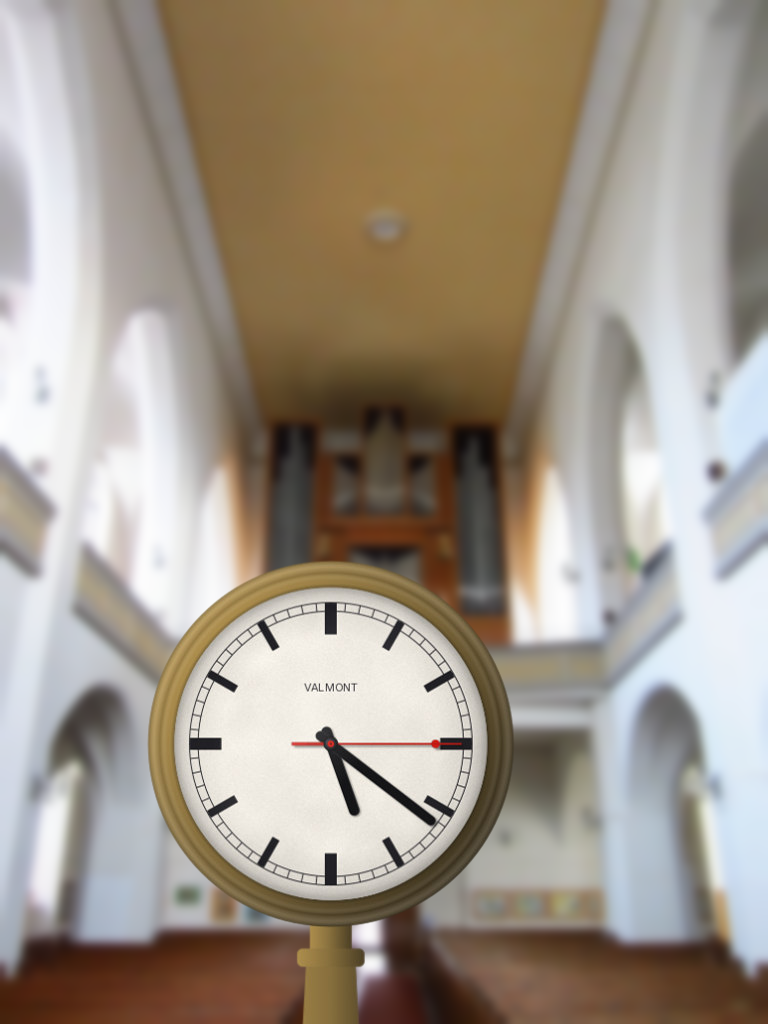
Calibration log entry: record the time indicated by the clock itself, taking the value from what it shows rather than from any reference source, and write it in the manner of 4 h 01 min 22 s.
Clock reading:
5 h 21 min 15 s
